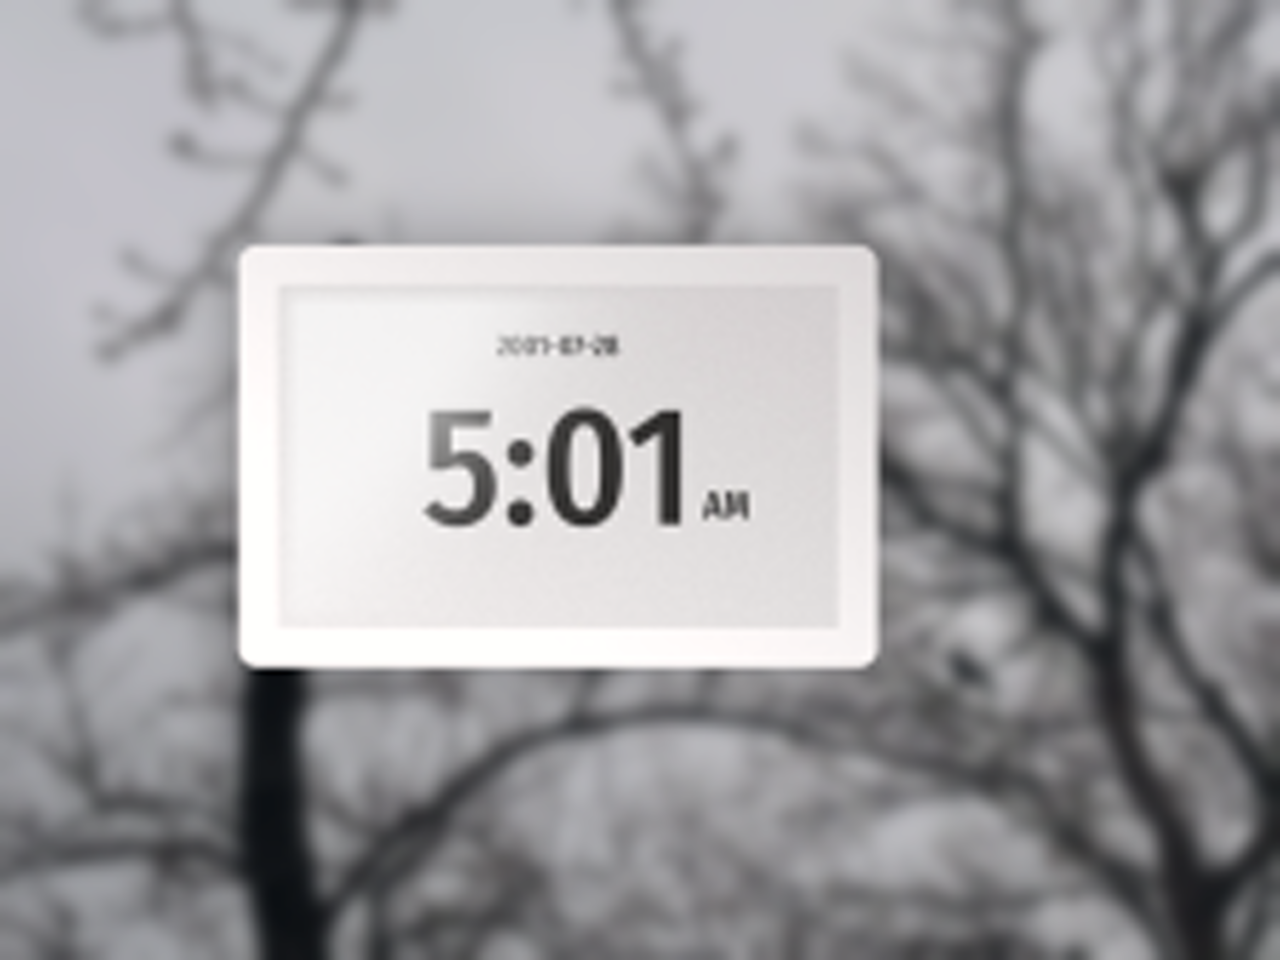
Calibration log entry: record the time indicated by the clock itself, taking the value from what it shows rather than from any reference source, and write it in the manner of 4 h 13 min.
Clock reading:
5 h 01 min
